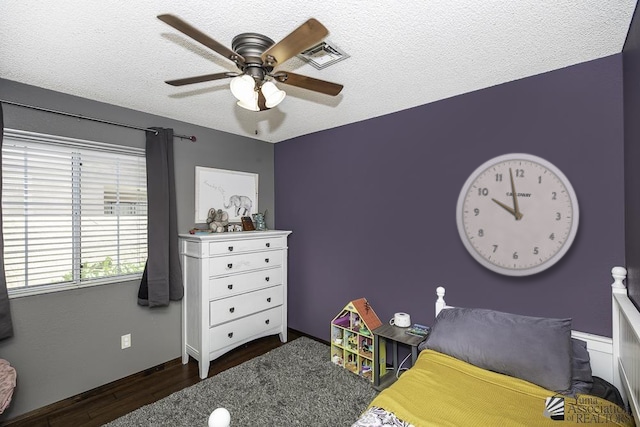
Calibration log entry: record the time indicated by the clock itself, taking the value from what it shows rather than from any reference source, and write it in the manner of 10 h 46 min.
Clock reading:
9 h 58 min
